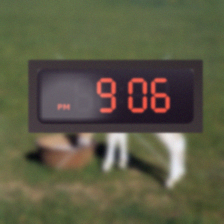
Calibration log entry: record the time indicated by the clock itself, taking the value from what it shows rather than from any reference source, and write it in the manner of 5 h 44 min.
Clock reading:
9 h 06 min
